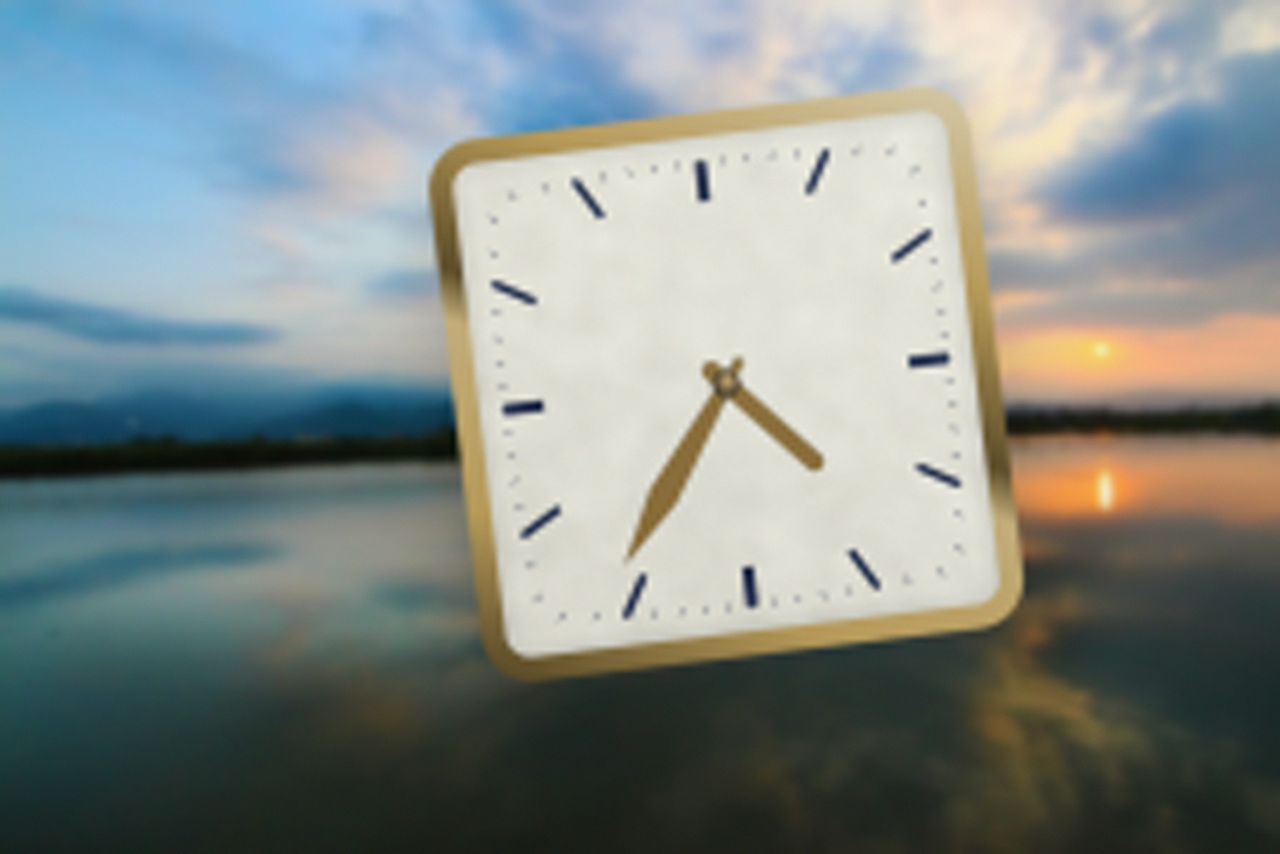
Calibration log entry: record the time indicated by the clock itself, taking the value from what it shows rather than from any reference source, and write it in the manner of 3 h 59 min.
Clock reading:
4 h 36 min
